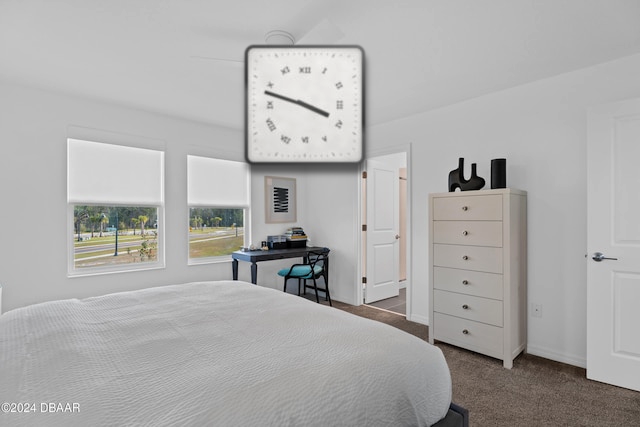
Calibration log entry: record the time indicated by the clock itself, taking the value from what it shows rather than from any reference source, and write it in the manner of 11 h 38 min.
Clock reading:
3 h 48 min
